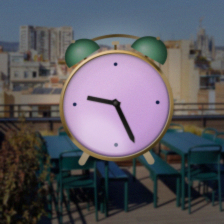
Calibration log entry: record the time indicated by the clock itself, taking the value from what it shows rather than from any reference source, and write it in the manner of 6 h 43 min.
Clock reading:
9 h 26 min
